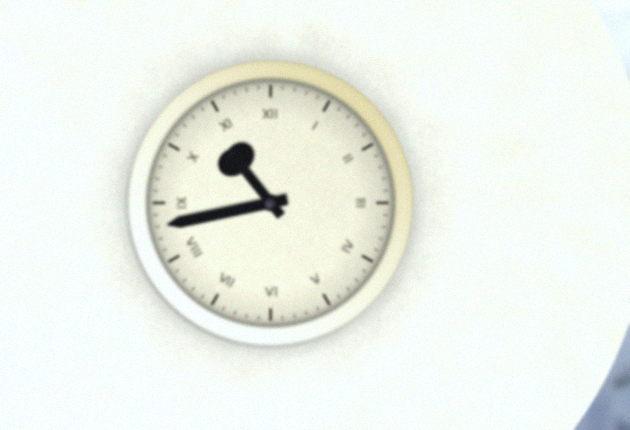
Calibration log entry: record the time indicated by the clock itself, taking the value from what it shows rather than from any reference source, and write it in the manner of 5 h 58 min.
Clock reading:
10 h 43 min
